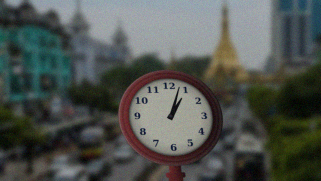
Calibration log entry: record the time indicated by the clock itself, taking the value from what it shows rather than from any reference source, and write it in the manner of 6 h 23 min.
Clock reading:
1 h 03 min
